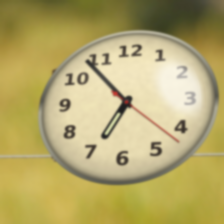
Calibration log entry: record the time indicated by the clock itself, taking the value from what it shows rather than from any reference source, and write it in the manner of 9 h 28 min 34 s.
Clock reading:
6 h 53 min 22 s
